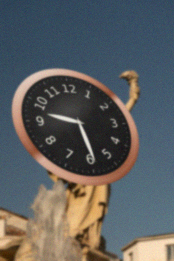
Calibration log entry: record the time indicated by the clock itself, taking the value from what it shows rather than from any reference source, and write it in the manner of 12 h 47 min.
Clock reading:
9 h 29 min
